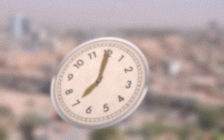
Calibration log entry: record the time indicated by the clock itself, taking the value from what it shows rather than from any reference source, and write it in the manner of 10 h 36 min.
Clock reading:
7 h 00 min
